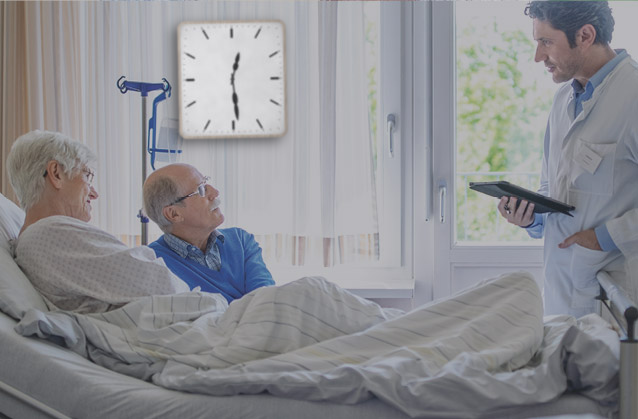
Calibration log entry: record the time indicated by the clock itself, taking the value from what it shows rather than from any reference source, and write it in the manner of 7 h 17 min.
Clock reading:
12 h 29 min
